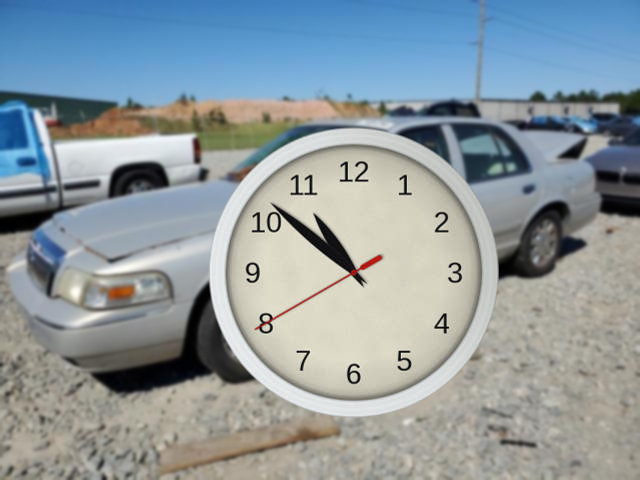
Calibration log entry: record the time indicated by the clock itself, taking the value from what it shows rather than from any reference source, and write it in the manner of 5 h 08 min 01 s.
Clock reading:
10 h 51 min 40 s
